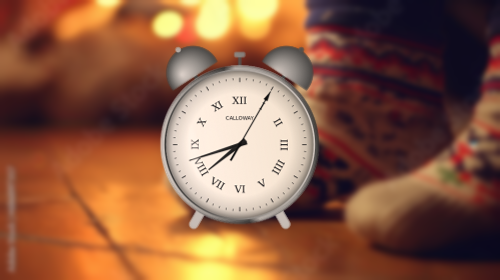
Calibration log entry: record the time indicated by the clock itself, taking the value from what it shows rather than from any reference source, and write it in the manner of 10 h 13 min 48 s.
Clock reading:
7 h 42 min 05 s
